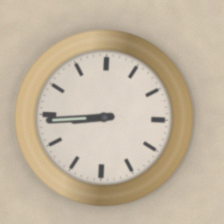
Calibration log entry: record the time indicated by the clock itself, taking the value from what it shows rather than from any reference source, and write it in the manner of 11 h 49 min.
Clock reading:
8 h 44 min
